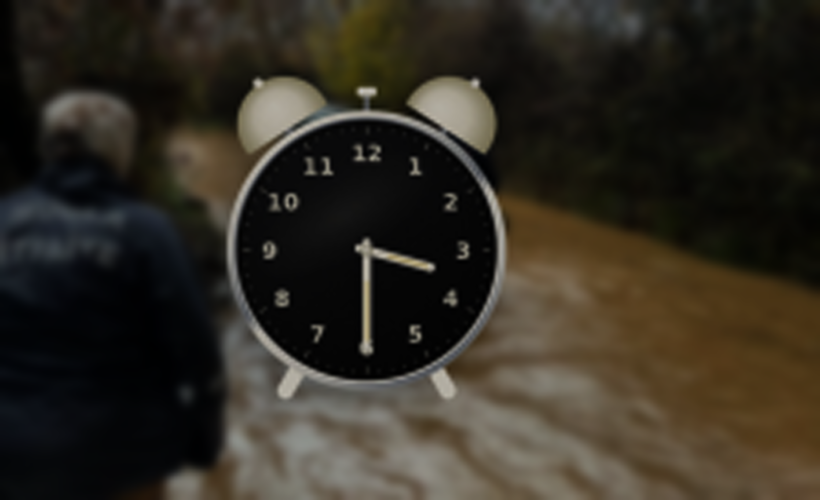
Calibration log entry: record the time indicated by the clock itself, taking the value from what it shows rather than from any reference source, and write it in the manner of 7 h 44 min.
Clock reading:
3 h 30 min
